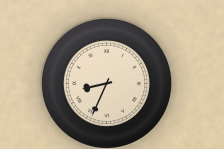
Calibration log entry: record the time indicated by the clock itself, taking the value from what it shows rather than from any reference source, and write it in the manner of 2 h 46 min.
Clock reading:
8 h 34 min
